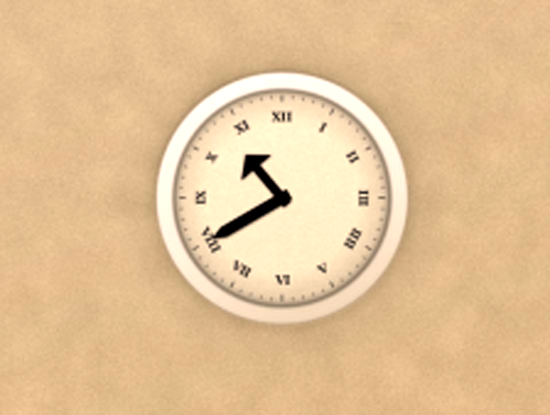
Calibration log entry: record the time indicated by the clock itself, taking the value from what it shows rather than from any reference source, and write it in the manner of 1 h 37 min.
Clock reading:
10 h 40 min
